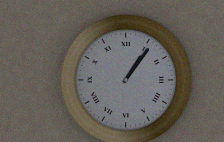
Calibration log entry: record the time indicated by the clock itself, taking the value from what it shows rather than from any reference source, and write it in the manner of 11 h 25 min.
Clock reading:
1 h 06 min
